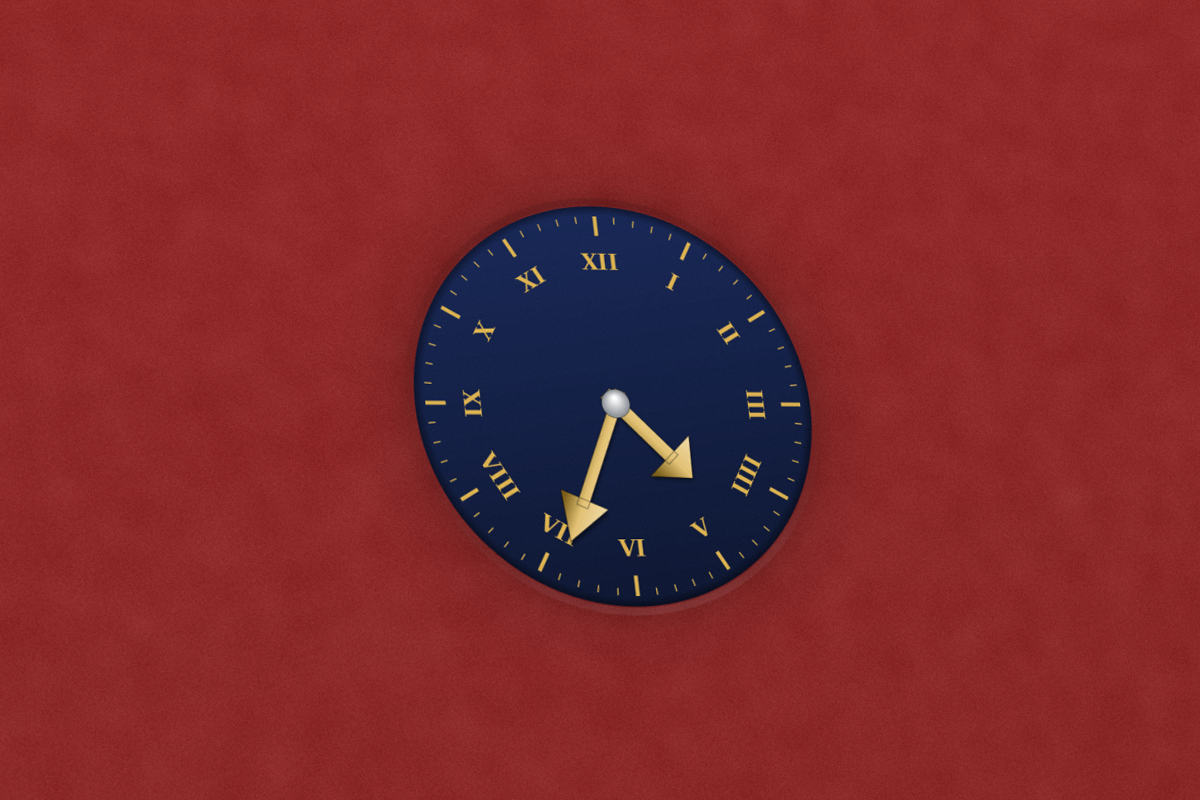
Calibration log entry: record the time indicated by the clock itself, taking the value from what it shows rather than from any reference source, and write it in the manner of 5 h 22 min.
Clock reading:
4 h 34 min
